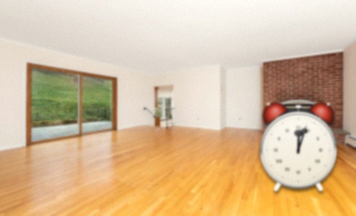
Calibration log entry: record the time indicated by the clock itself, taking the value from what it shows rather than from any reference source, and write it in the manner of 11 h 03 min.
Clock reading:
12 h 03 min
